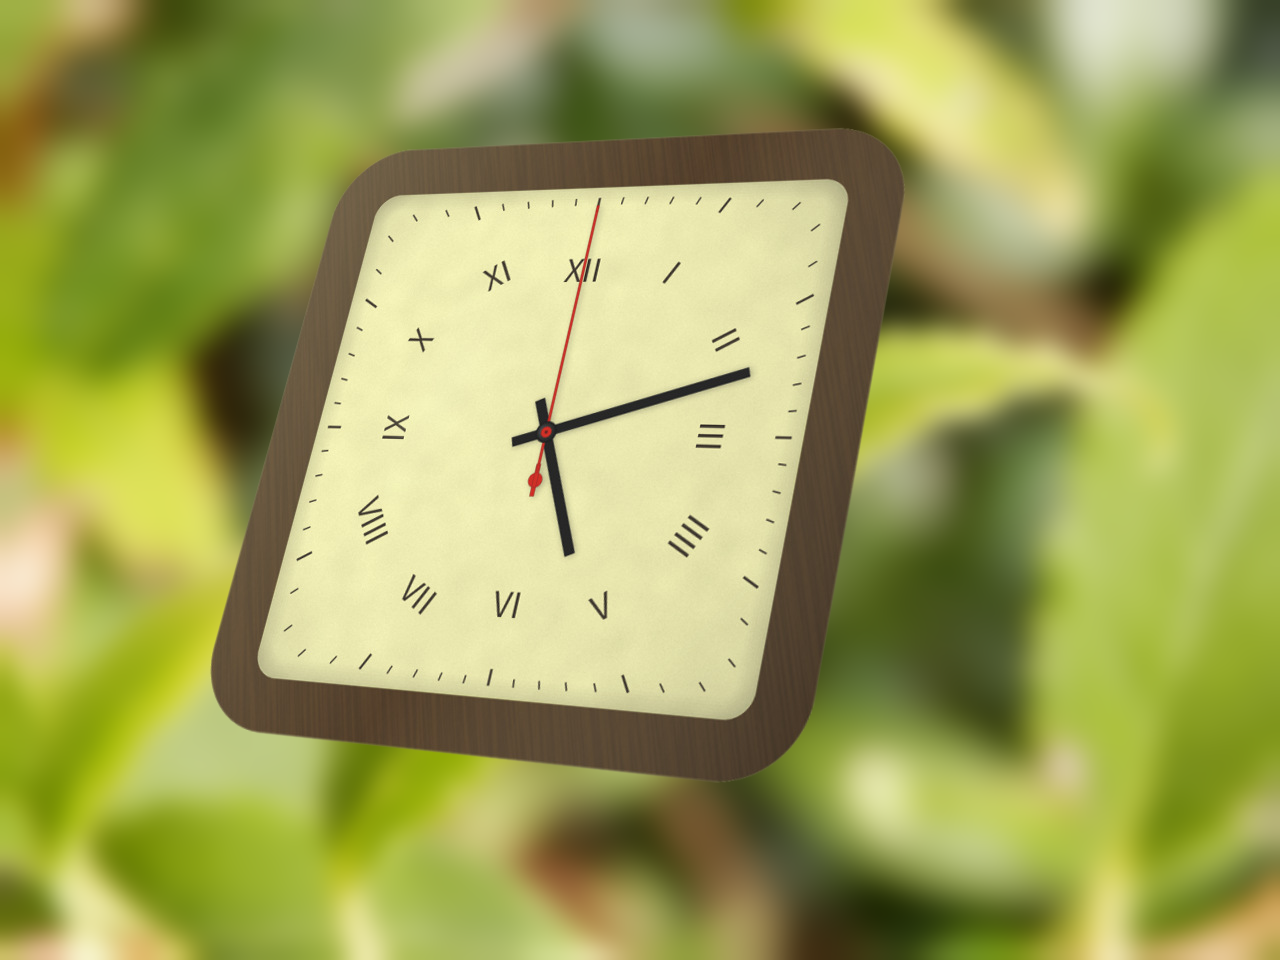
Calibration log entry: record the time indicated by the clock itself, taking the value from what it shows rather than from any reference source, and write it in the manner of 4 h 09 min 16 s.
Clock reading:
5 h 12 min 00 s
